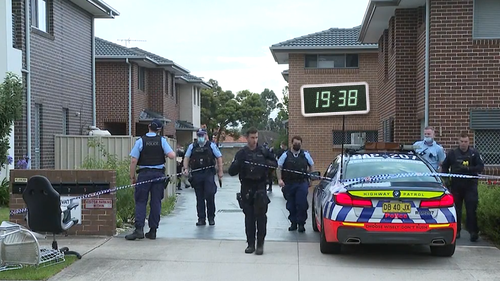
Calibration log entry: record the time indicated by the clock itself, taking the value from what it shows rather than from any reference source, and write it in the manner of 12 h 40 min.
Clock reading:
19 h 38 min
